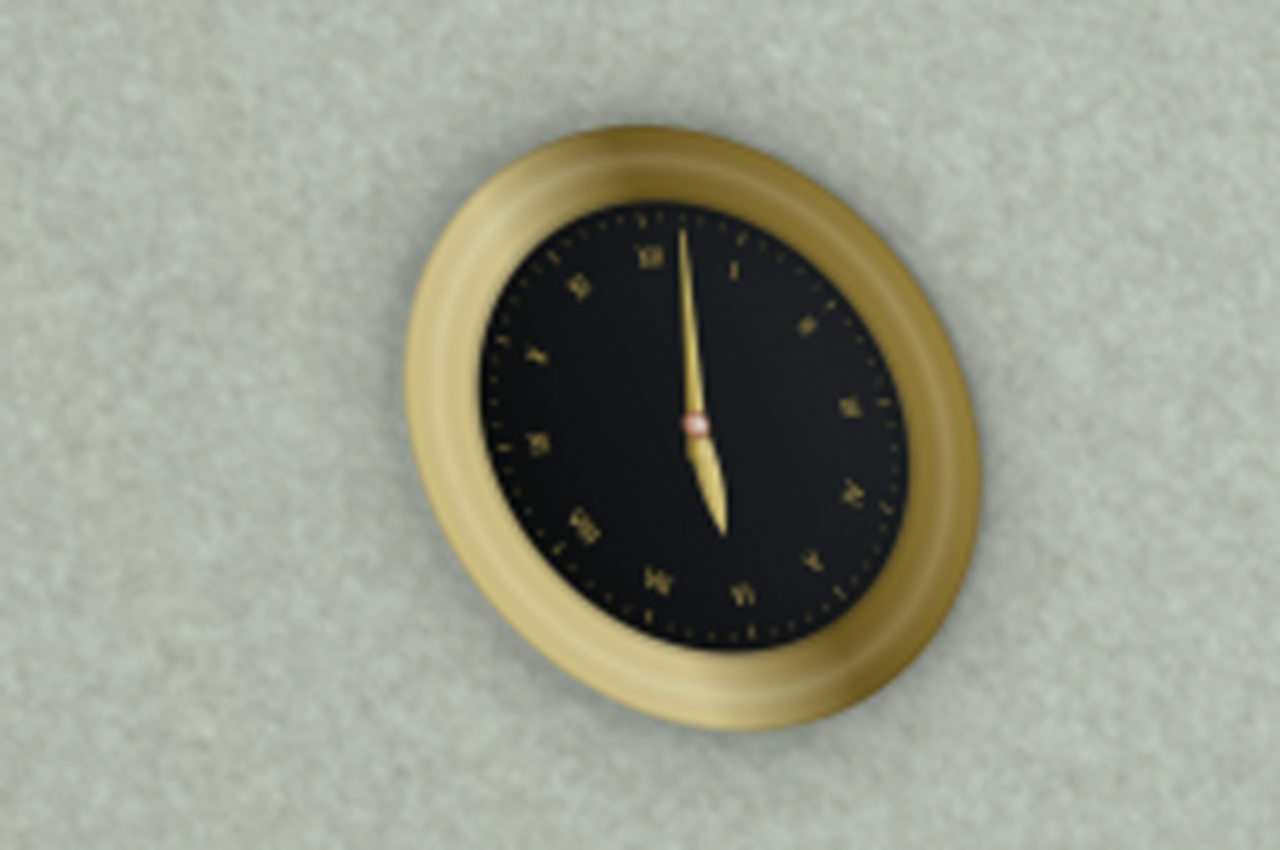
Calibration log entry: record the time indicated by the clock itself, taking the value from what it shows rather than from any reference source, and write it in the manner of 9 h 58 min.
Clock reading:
6 h 02 min
